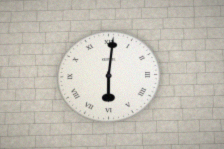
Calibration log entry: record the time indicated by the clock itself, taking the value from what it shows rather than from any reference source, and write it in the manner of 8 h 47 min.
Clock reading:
6 h 01 min
